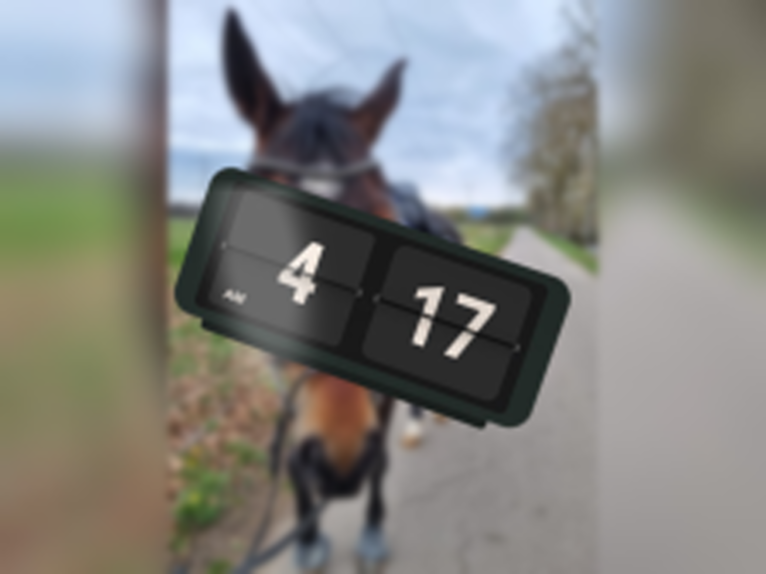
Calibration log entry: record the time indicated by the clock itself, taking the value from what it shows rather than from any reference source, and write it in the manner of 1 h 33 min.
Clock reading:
4 h 17 min
